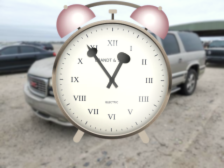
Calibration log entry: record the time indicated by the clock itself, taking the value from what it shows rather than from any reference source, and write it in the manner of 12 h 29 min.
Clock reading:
12 h 54 min
